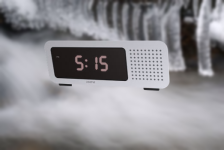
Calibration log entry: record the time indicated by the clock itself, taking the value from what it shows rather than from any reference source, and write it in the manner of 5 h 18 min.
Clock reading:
5 h 15 min
